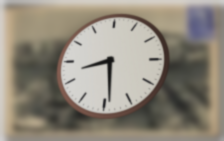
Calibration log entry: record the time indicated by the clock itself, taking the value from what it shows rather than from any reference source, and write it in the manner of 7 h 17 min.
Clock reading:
8 h 29 min
